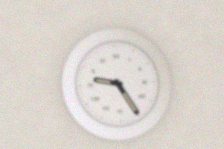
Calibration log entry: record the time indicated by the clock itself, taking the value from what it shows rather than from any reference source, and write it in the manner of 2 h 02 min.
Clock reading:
9 h 25 min
